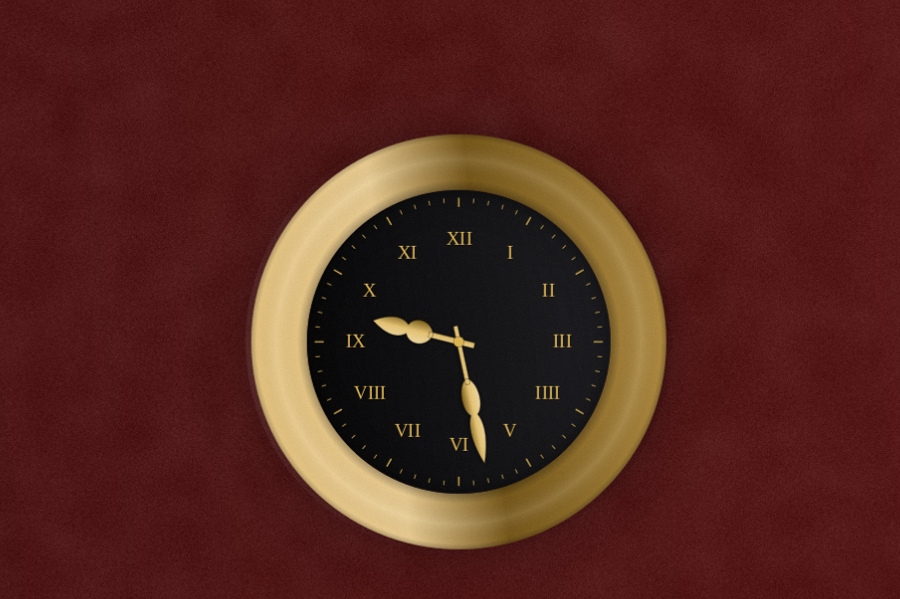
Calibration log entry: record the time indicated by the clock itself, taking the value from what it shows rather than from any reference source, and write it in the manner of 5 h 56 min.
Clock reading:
9 h 28 min
